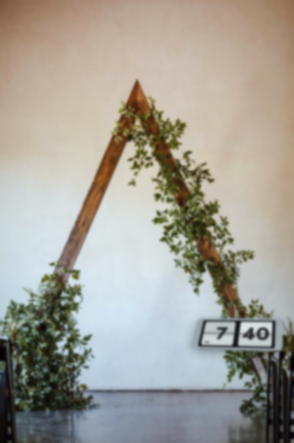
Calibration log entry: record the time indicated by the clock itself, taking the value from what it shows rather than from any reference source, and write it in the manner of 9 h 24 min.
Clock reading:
7 h 40 min
